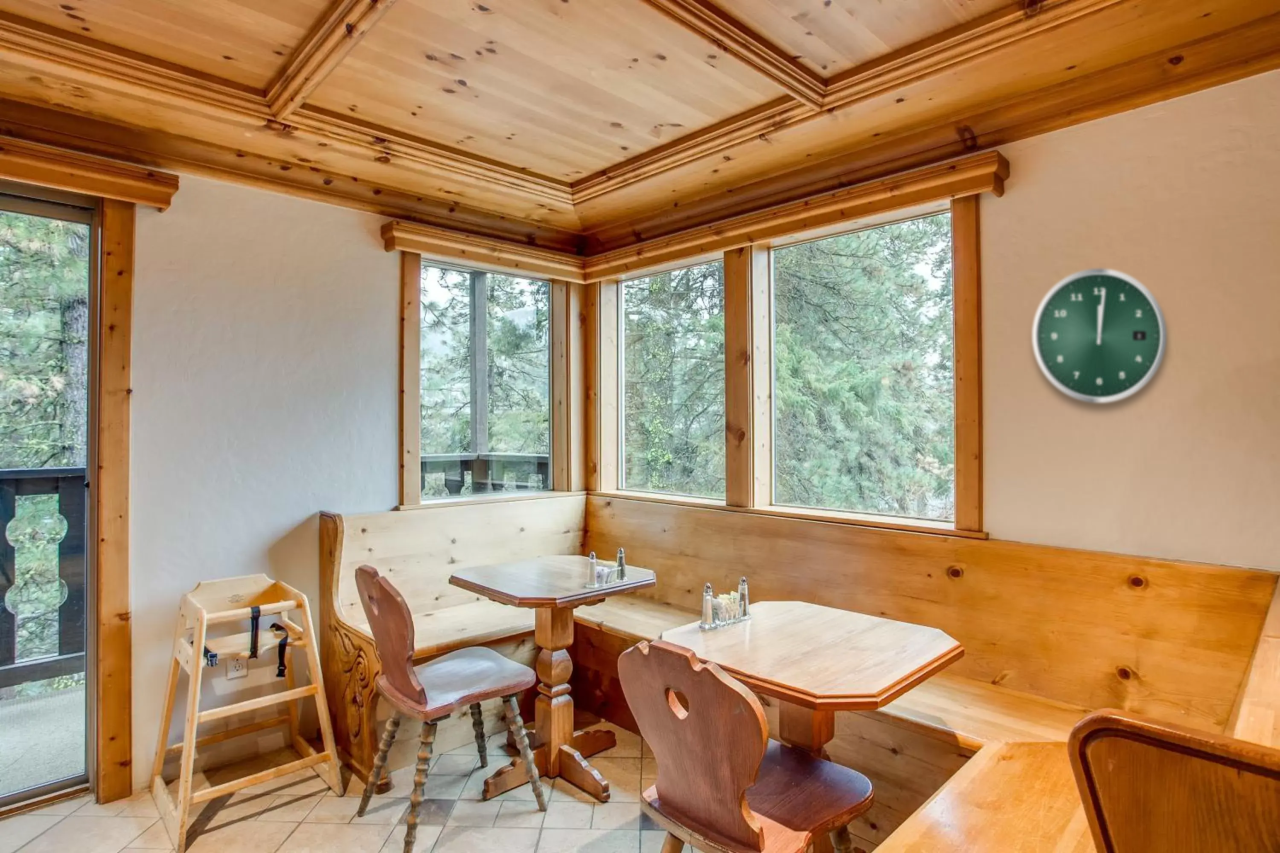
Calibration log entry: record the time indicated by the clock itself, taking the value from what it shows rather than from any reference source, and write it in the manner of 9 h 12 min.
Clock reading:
12 h 01 min
